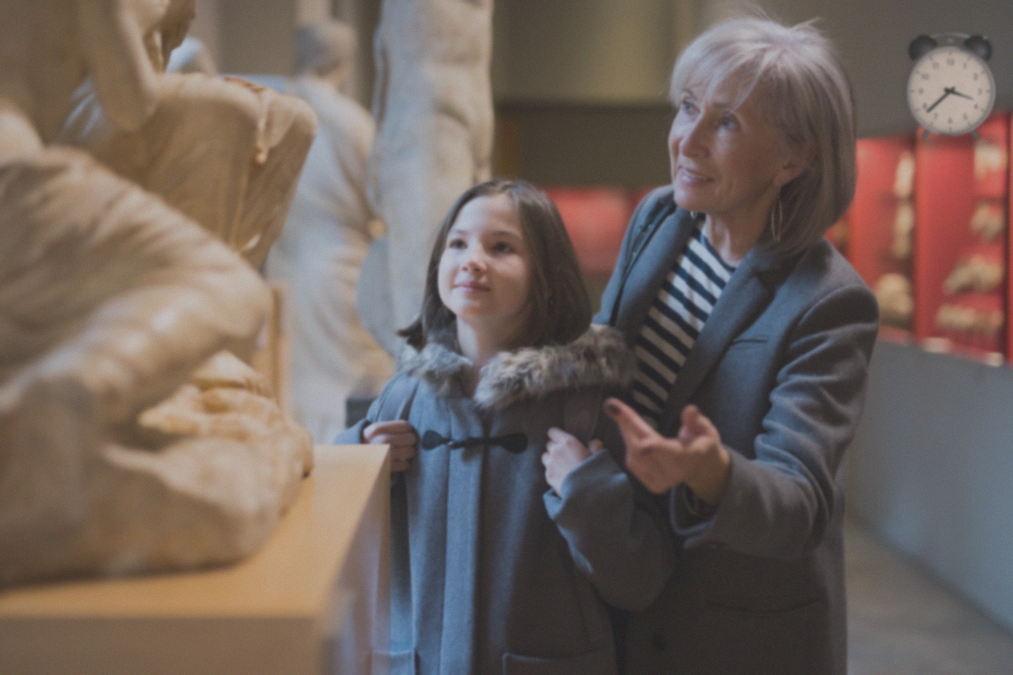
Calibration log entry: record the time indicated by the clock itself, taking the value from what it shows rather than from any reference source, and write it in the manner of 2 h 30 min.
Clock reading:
3 h 38 min
